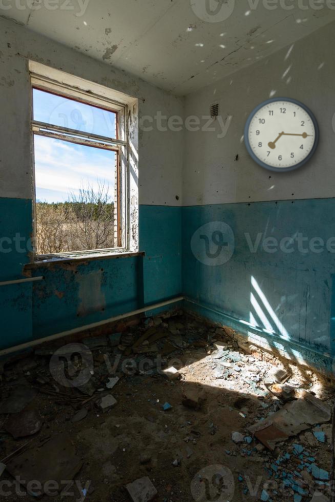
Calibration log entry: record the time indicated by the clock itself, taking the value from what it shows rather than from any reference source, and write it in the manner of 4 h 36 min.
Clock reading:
7 h 15 min
